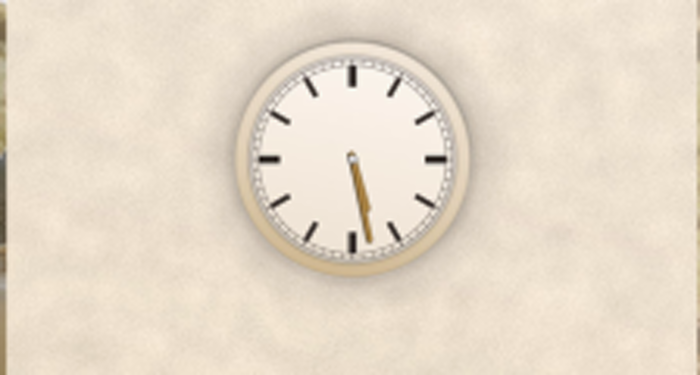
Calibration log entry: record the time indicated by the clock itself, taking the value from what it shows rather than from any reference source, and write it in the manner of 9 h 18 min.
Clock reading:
5 h 28 min
